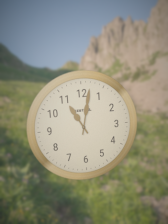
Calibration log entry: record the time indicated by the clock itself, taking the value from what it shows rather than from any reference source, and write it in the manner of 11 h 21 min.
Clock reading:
11 h 02 min
